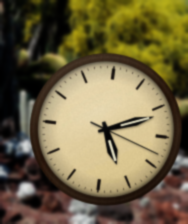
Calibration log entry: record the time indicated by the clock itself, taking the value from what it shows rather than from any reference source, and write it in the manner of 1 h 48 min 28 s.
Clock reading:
5 h 11 min 18 s
